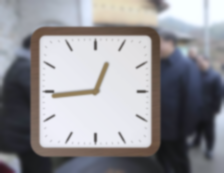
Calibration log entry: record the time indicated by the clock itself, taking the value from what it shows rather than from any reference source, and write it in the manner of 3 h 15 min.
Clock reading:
12 h 44 min
